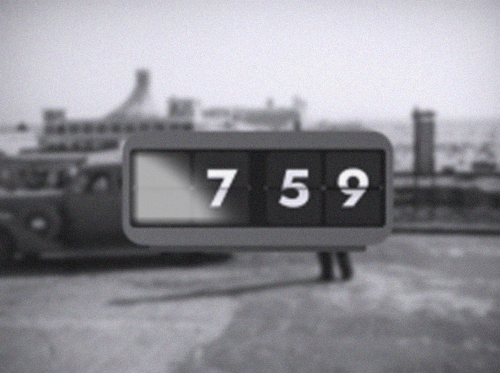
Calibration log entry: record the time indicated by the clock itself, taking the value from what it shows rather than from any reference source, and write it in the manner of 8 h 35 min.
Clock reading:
7 h 59 min
